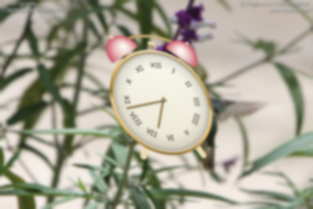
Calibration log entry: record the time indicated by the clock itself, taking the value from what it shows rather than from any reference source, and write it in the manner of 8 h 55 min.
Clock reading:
6 h 43 min
